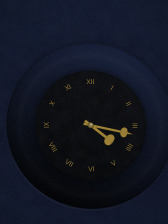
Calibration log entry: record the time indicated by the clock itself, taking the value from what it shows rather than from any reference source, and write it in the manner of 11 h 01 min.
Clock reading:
4 h 17 min
